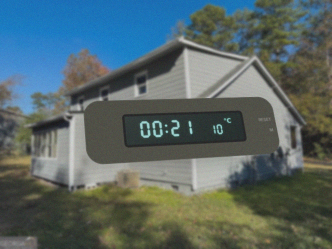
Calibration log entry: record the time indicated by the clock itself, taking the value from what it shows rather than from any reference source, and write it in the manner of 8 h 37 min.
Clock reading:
0 h 21 min
